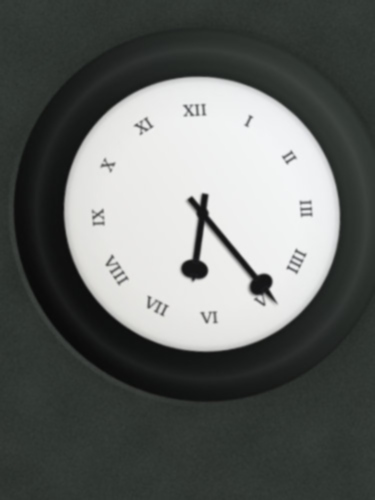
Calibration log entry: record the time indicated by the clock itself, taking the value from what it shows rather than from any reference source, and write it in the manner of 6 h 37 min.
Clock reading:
6 h 24 min
